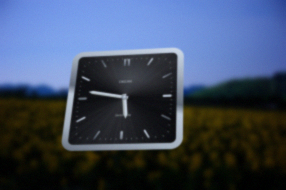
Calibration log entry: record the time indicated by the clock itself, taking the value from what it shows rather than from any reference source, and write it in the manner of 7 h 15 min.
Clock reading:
5 h 47 min
